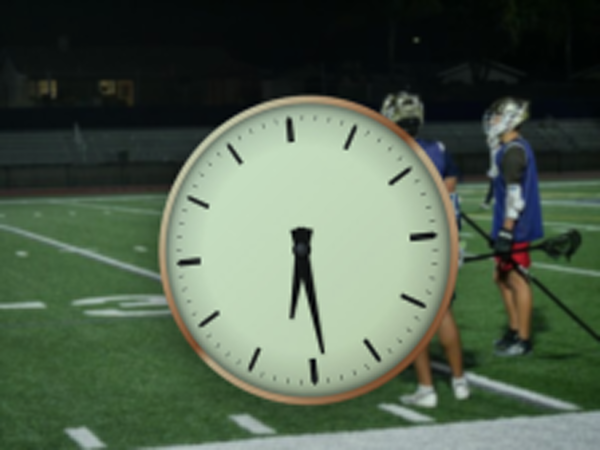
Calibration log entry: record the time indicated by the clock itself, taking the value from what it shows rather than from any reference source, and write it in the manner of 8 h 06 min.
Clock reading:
6 h 29 min
